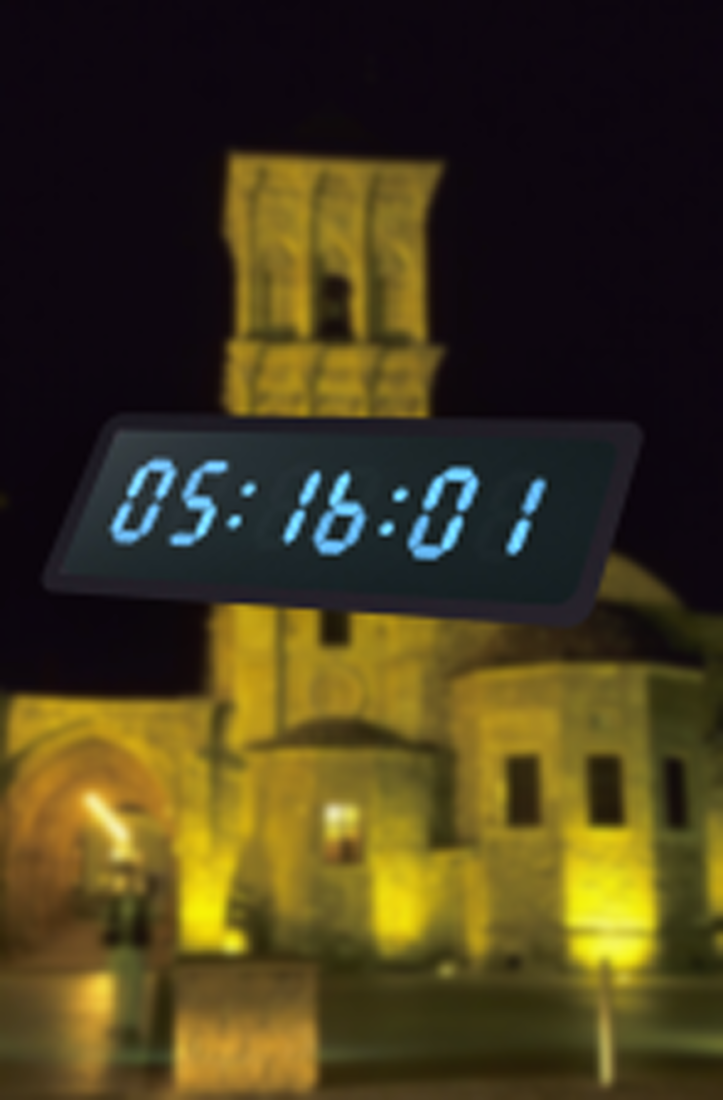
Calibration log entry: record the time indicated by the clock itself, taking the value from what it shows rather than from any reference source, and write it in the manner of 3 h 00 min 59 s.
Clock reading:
5 h 16 min 01 s
